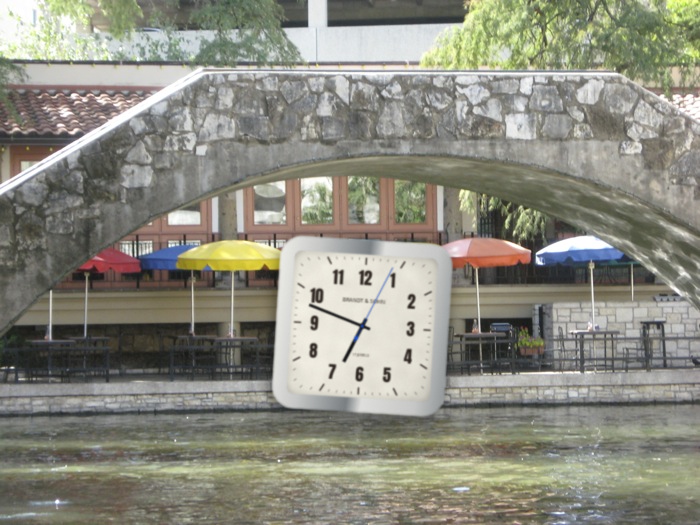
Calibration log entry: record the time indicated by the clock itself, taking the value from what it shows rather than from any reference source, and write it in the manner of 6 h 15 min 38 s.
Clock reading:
6 h 48 min 04 s
